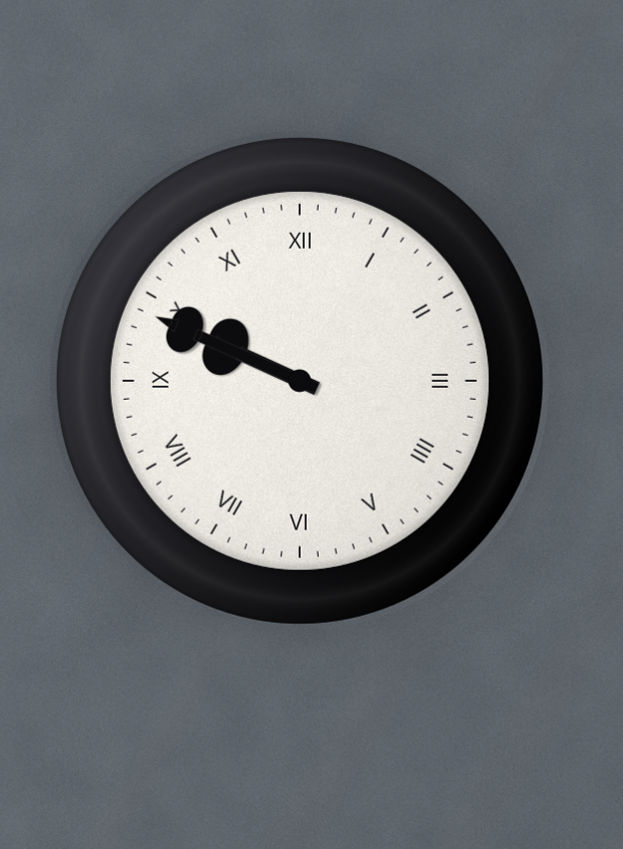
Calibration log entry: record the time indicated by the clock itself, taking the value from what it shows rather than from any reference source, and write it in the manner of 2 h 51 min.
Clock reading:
9 h 49 min
